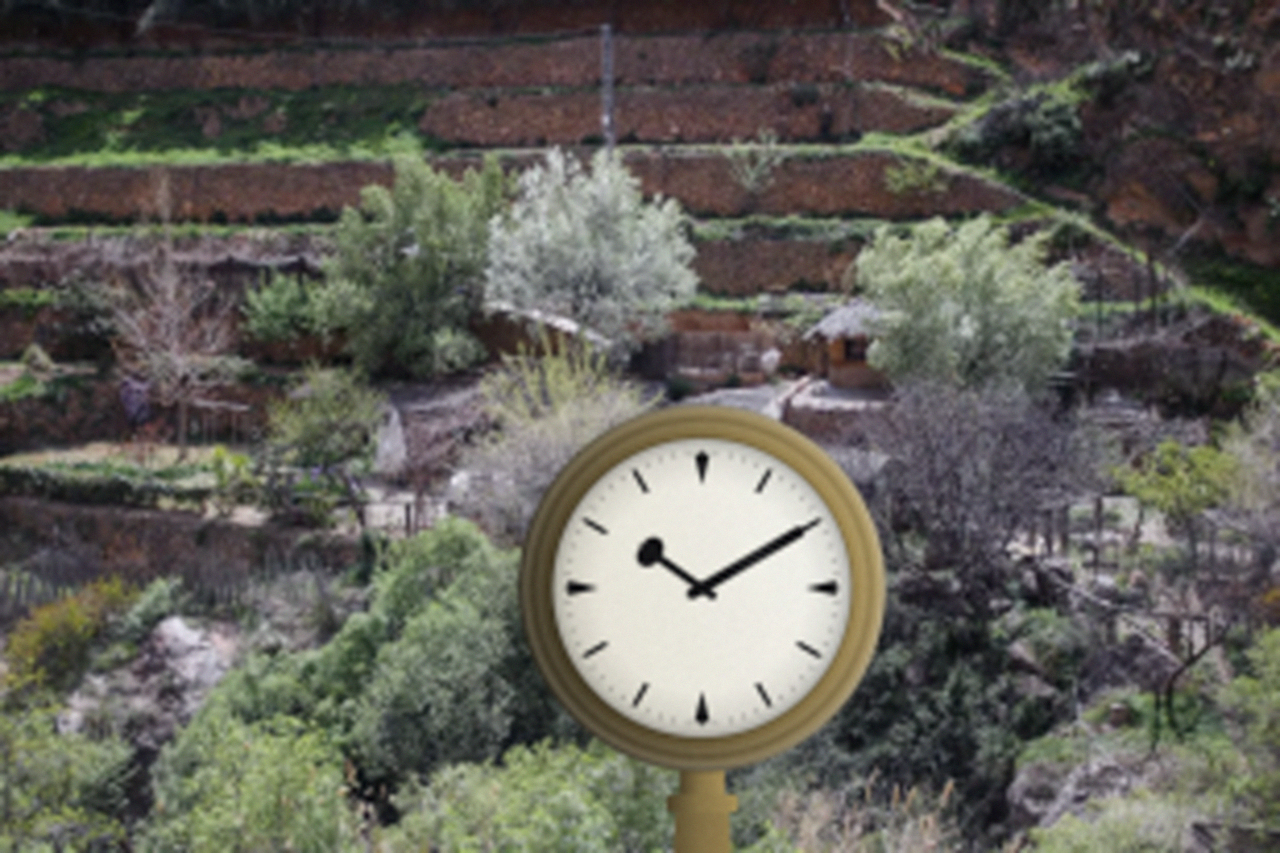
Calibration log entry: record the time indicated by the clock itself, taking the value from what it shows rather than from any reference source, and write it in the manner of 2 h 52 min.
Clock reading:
10 h 10 min
